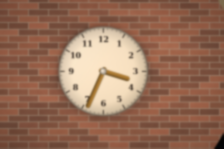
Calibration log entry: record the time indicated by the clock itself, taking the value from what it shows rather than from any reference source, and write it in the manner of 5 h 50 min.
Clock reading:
3 h 34 min
